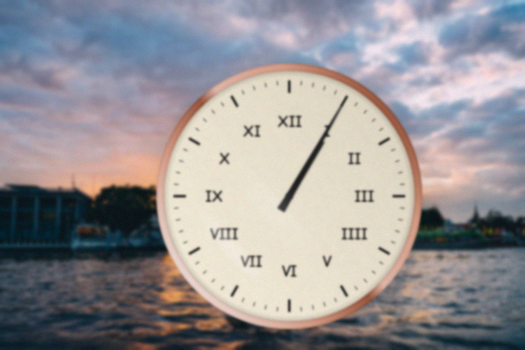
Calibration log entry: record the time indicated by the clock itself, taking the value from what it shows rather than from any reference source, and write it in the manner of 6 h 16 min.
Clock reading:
1 h 05 min
